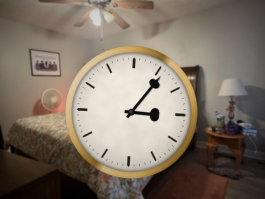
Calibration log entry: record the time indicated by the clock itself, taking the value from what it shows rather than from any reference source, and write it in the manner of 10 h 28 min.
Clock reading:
3 h 06 min
